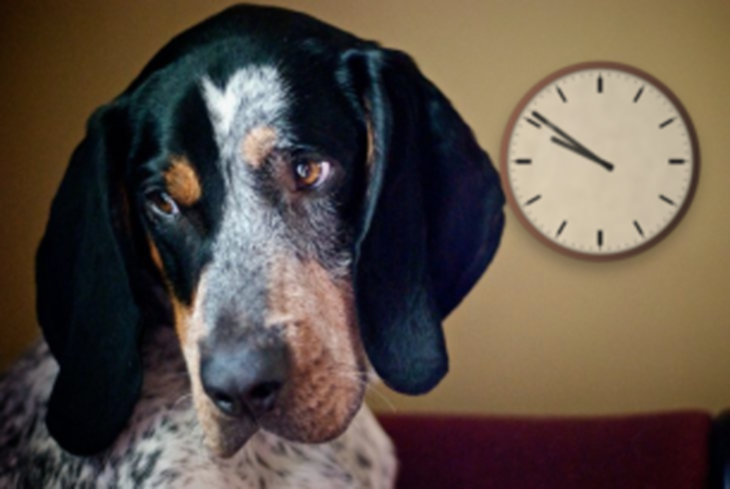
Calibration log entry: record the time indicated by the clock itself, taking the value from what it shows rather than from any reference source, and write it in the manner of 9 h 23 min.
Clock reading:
9 h 51 min
